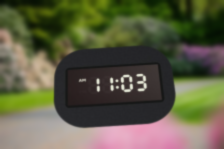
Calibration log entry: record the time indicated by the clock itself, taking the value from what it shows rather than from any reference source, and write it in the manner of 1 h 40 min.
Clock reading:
11 h 03 min
